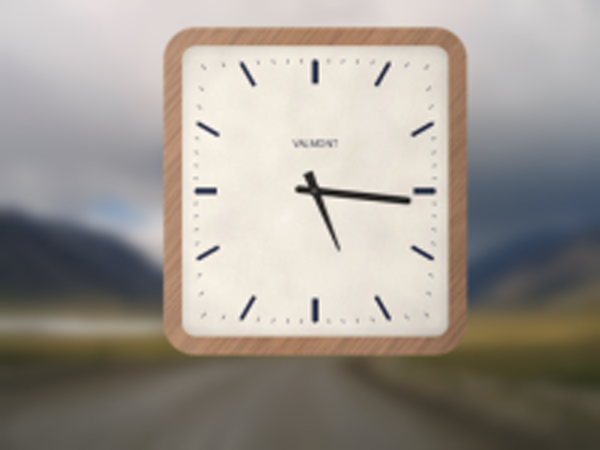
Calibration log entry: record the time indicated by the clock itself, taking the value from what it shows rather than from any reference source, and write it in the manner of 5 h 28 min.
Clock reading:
5 h 16 min
